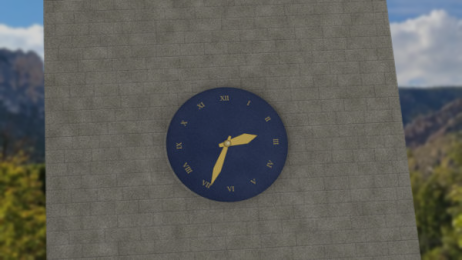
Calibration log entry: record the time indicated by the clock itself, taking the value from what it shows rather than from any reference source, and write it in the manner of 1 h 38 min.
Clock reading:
2 h 34 min
